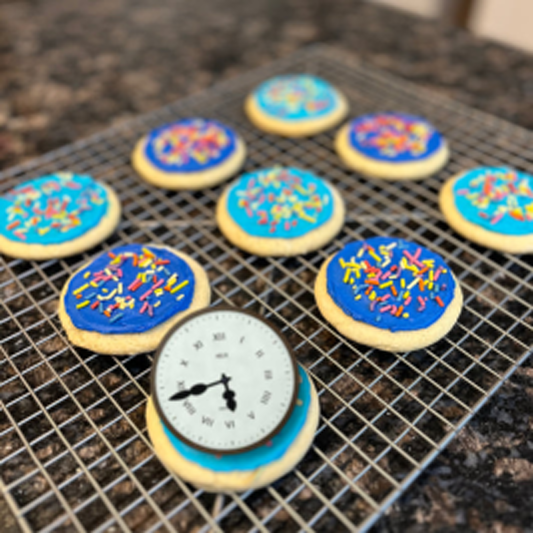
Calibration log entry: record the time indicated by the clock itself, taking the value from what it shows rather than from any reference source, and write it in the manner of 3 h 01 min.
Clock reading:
5 h 43 min
